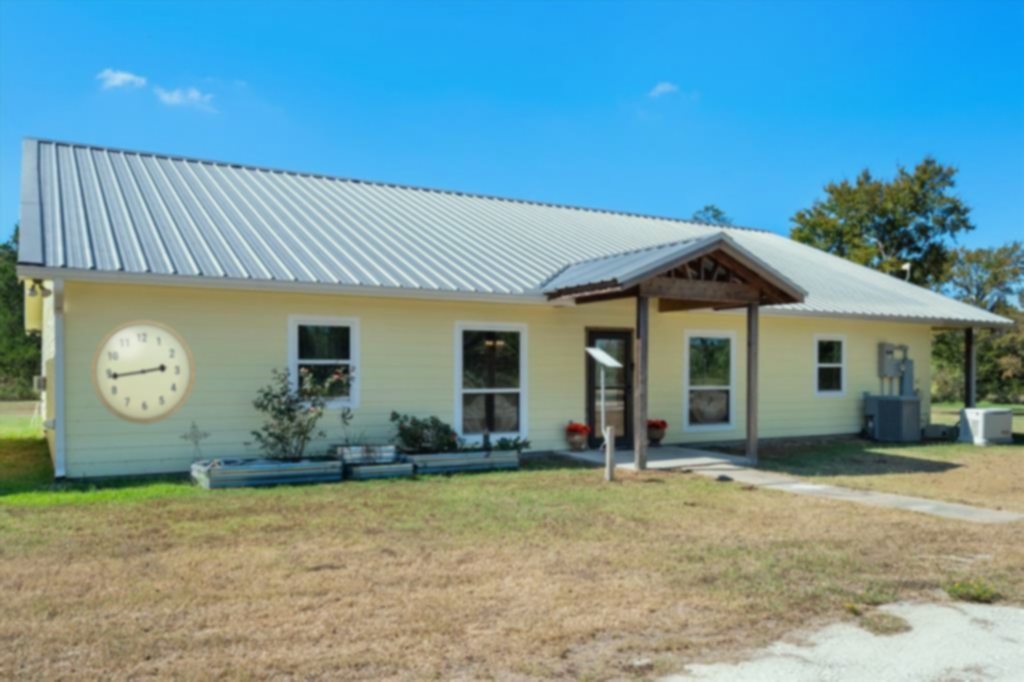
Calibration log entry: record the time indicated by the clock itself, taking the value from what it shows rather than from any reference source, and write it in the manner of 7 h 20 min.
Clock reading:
2 h 44 min
